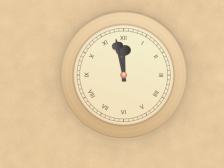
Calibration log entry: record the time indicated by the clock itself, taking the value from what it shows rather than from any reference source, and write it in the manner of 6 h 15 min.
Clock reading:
11 h 58 min
